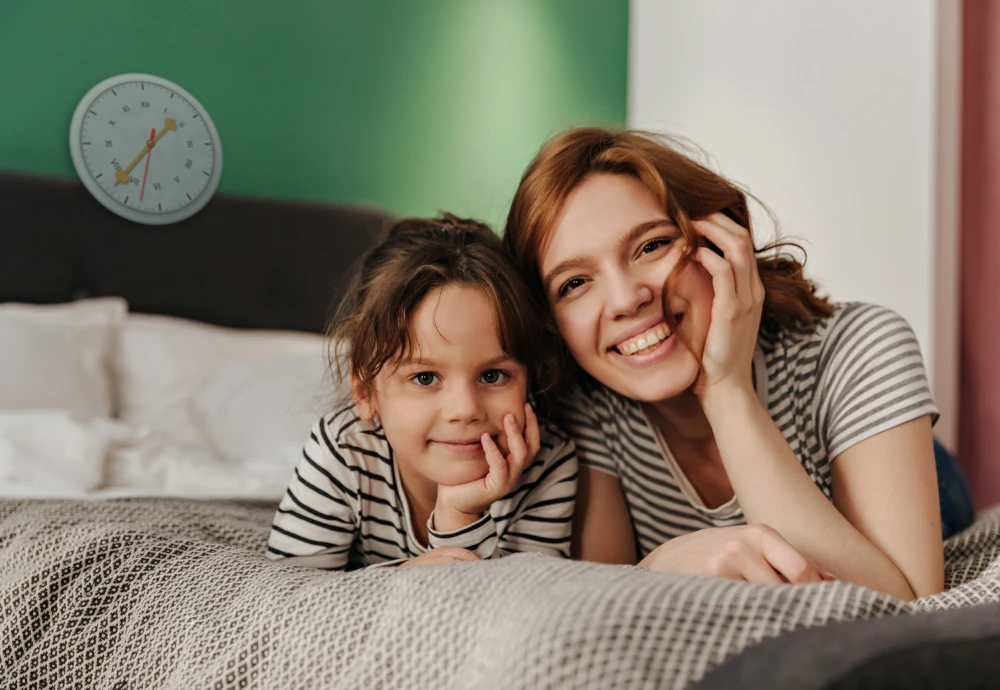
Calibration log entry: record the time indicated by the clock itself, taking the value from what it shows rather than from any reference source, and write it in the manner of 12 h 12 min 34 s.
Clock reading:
1 h 37 min 33 s
